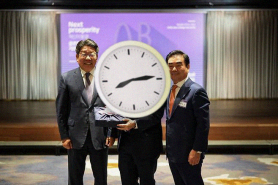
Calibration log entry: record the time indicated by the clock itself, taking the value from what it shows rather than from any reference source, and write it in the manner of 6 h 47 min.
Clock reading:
8 h 14 min
